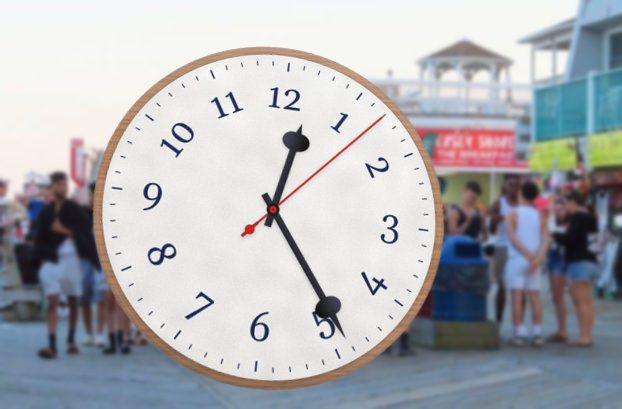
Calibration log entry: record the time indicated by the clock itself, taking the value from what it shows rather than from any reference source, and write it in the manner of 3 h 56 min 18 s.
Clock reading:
12 h 24 min 07 s
